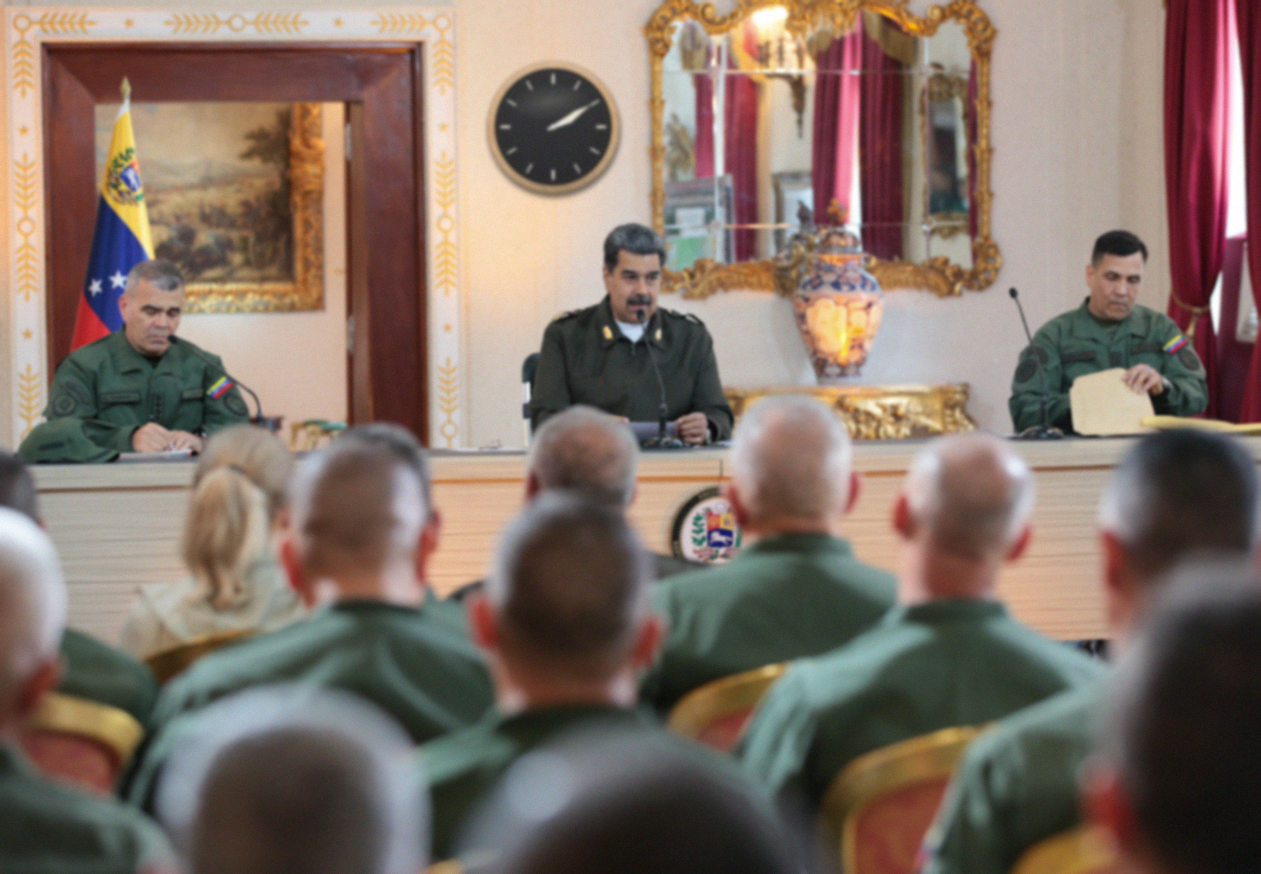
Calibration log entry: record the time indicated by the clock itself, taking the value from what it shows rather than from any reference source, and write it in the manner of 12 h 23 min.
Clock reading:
2 h 10 min
